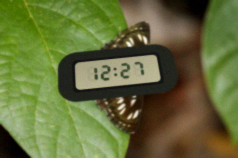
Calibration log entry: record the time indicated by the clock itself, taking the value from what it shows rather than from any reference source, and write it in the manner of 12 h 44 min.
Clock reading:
12 h 27 min
